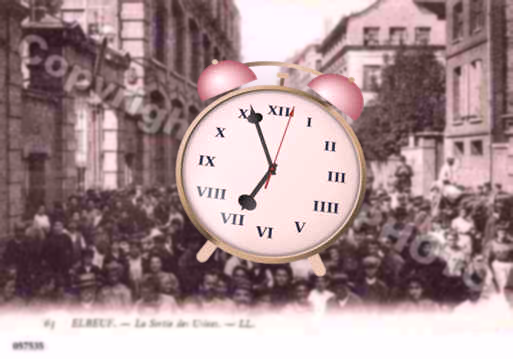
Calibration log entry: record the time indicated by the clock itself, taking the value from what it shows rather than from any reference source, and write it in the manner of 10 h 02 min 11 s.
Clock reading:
6 h 56 min 02 s
